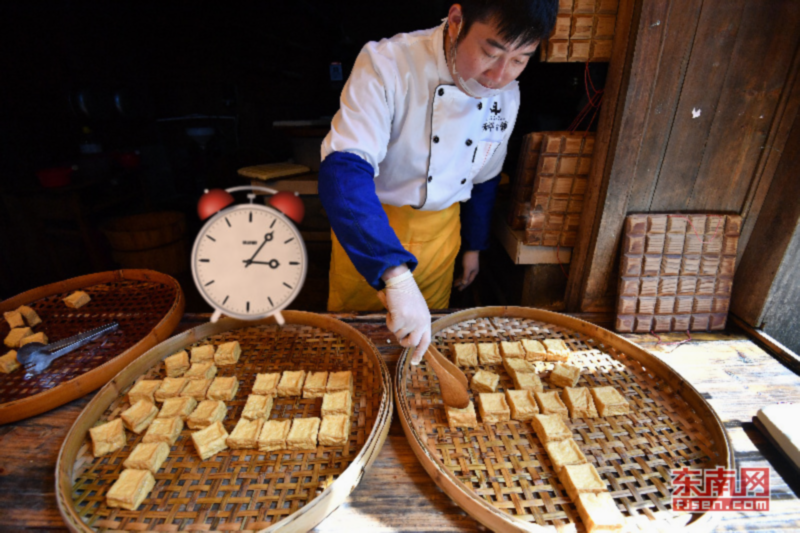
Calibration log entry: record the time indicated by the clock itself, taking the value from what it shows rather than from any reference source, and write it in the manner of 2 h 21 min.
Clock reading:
3 h 06 min
